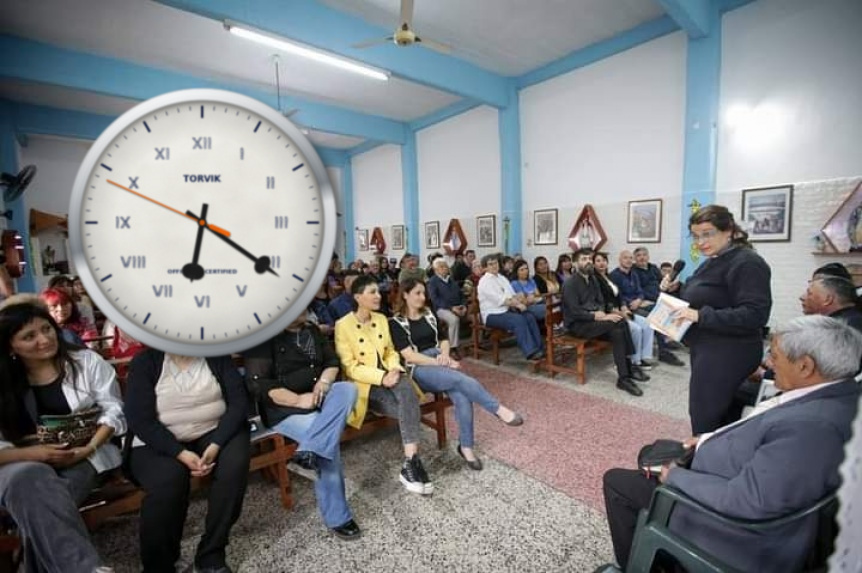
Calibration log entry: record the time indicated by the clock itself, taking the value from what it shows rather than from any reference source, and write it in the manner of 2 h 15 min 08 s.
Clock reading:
6 h 20 min 49 s
